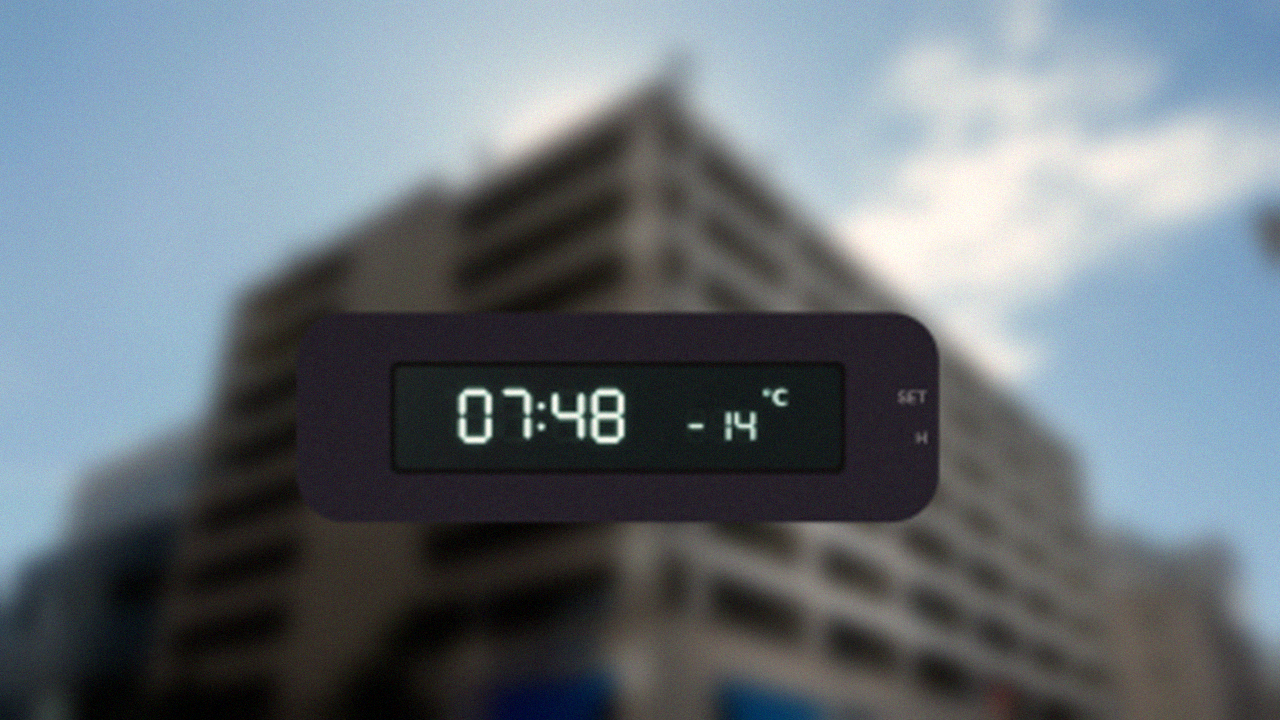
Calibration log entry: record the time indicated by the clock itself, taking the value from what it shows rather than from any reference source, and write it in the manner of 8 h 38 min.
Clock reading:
7 h 48 min
